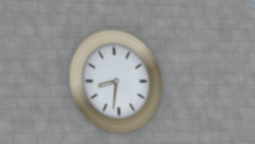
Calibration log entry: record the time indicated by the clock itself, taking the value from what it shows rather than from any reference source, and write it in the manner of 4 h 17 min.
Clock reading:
8 h 32 min
